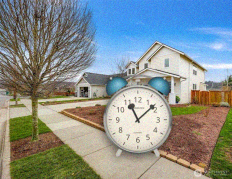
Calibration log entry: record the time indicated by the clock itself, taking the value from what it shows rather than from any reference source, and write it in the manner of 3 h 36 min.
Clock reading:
11 h 08 min
